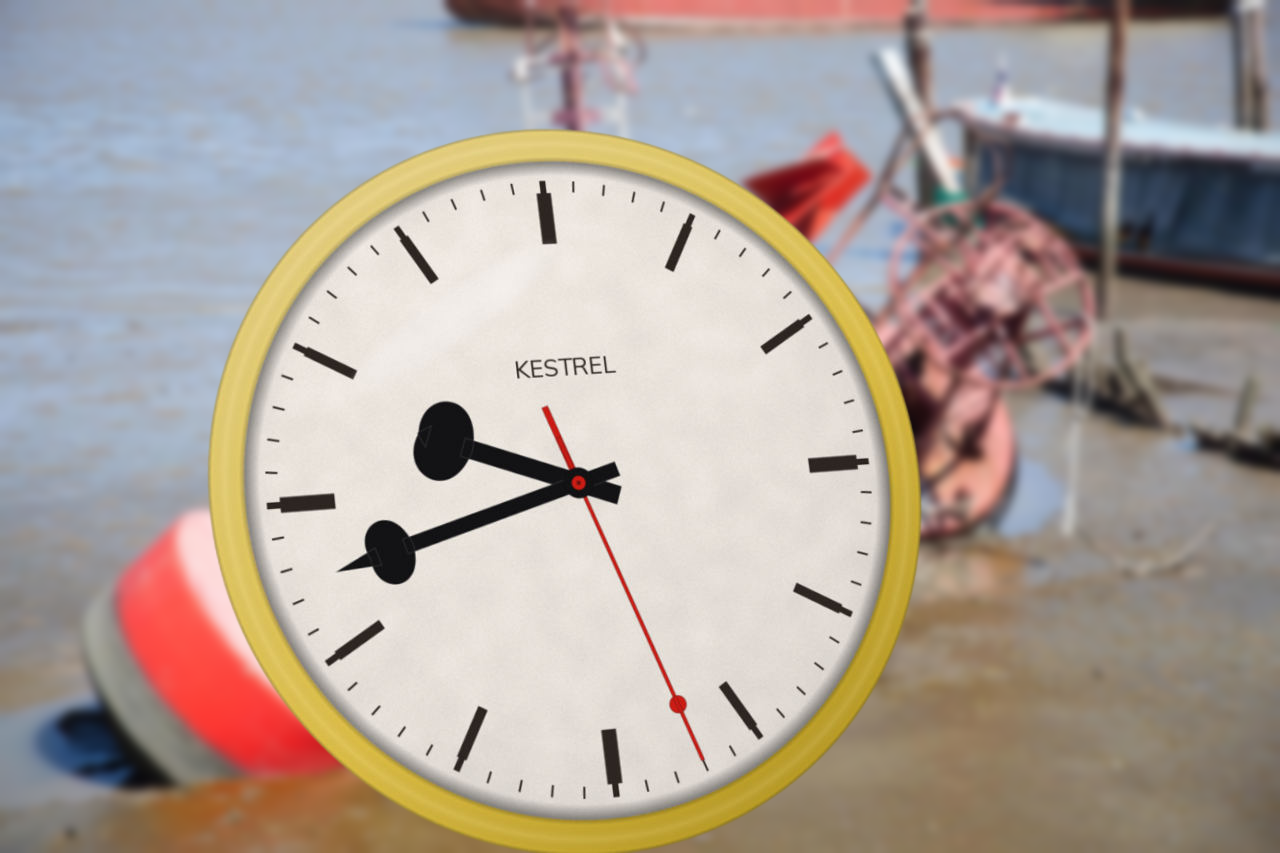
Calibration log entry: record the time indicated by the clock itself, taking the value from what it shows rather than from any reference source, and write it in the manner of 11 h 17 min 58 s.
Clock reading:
9 h 42 min 27 s
